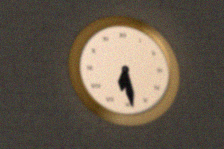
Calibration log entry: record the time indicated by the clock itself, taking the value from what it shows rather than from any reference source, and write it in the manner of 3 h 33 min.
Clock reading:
6 h 29 min
